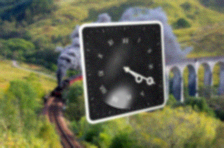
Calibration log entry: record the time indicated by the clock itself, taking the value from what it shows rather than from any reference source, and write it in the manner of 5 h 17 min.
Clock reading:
4 h 20 min
